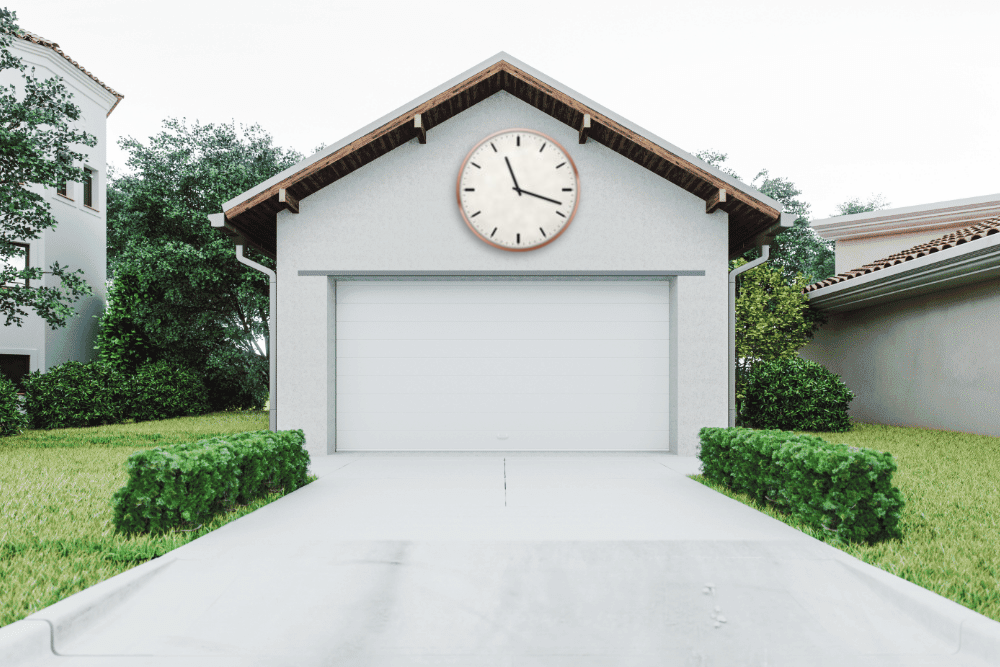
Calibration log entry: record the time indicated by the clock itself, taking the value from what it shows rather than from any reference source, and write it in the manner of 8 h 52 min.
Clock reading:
11 h 18 min
